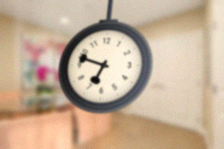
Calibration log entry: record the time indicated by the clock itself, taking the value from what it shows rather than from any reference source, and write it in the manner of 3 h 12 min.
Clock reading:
6 h 48 min
